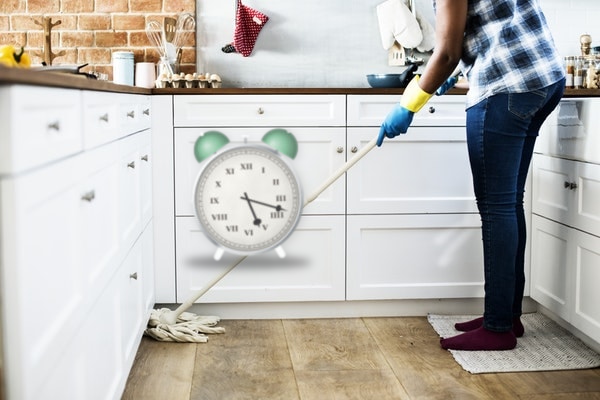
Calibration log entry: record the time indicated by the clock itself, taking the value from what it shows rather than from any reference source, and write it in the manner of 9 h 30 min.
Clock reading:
5 h 18 min
